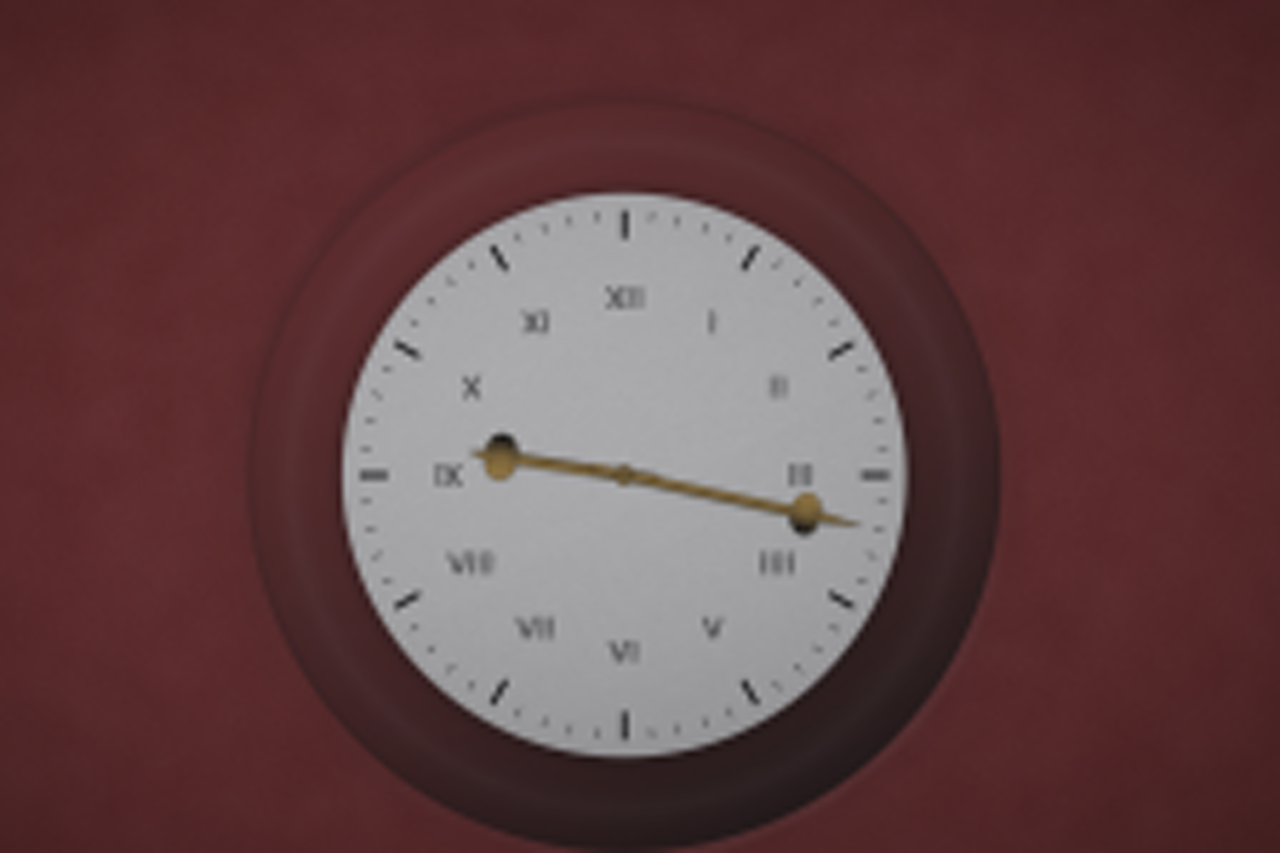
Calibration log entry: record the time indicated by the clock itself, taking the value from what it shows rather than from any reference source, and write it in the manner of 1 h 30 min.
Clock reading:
9 h 17 min
